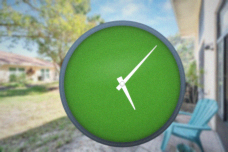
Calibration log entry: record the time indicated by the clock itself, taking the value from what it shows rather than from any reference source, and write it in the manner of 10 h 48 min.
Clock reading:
5 h 07 min
